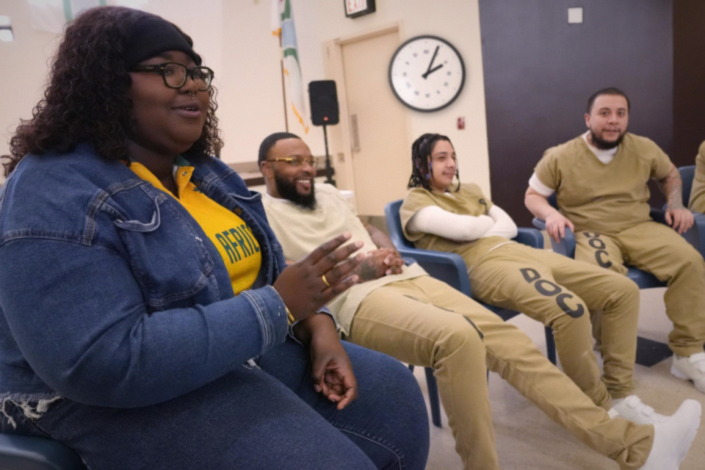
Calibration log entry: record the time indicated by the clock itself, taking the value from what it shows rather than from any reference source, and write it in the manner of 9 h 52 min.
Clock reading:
2 h 04 min
